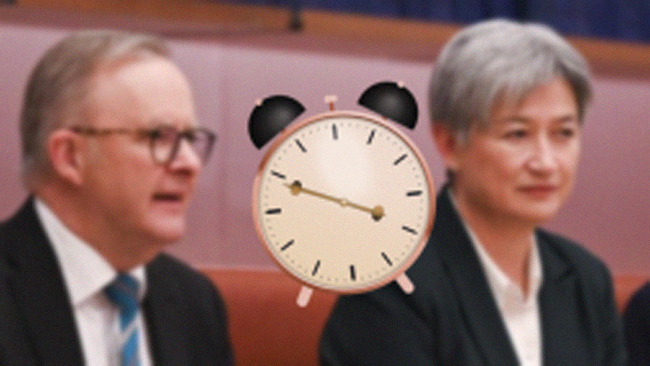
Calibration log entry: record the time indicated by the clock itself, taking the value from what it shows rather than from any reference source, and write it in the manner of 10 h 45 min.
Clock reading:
3 h 49 min
